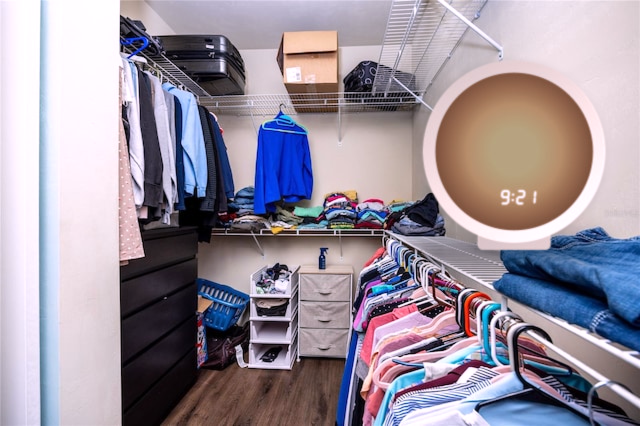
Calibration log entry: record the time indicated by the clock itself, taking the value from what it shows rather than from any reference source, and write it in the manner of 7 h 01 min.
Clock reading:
9 h 21 min
